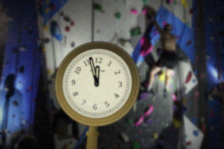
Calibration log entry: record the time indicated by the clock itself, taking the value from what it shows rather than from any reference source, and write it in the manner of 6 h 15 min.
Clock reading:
11 h 57 min
